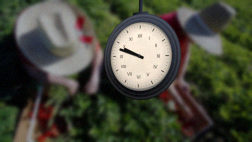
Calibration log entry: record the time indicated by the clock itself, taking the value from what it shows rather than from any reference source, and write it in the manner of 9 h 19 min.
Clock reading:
9 h 48 min
